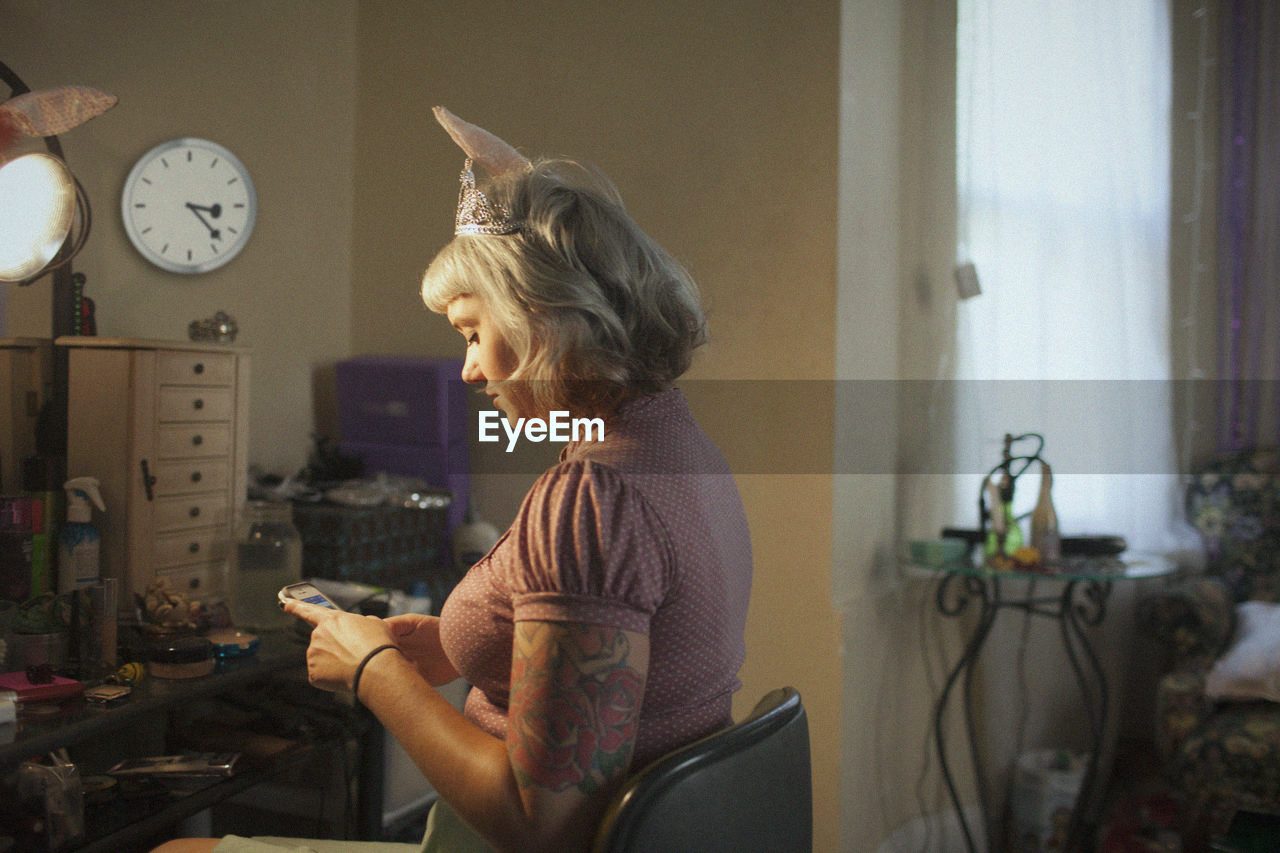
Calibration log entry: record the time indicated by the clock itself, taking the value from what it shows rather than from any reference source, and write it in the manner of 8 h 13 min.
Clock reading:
3 h 23 min
